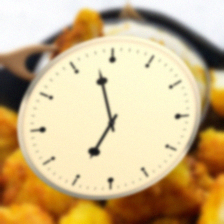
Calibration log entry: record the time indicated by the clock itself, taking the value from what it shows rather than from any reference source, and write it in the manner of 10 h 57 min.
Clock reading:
6 h 58 min
